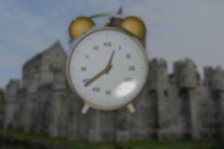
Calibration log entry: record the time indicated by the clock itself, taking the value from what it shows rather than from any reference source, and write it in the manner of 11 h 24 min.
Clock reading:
12 h 39 min
